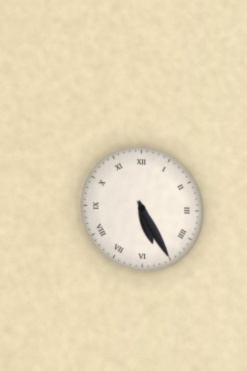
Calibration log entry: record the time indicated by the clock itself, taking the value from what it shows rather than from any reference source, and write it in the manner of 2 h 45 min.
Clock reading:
5 h 25 min
